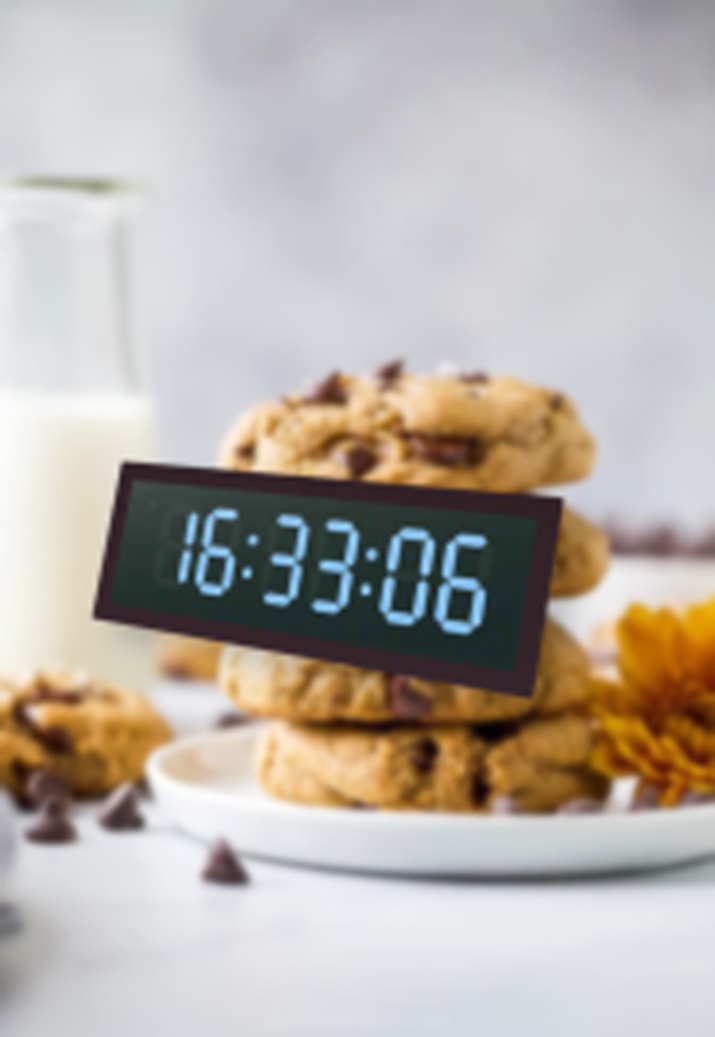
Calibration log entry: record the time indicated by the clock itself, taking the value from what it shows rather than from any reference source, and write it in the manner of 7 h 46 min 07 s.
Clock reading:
16 h 33 min 06 s
